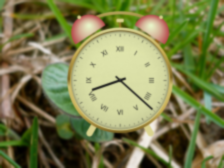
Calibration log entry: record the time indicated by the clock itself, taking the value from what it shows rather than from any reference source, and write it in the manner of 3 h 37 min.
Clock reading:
8 h 22 min
